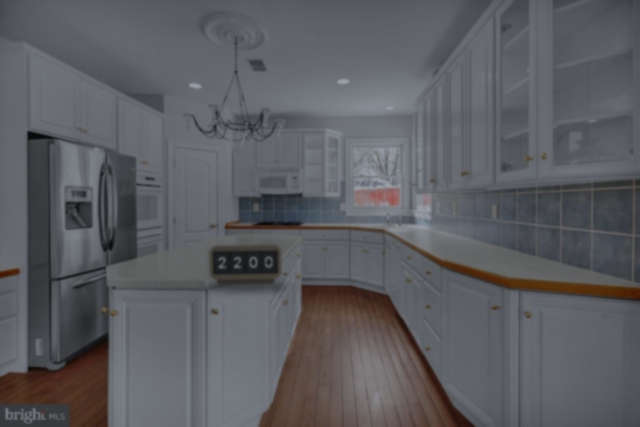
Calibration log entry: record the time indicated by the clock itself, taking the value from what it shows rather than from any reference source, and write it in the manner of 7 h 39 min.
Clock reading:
22 h 00 min
